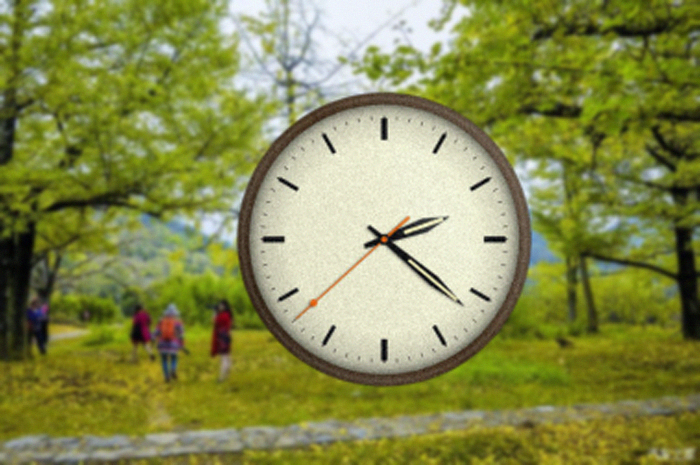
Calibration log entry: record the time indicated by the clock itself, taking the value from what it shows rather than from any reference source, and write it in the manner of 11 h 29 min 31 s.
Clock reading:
2 h 21 min 38 s
